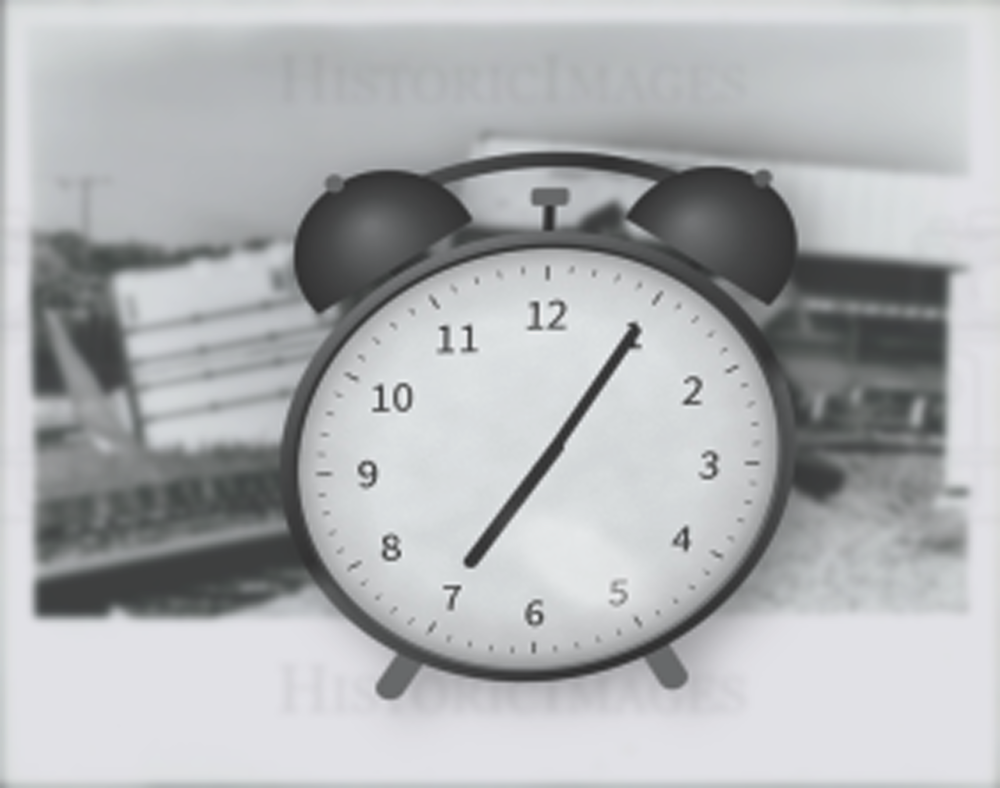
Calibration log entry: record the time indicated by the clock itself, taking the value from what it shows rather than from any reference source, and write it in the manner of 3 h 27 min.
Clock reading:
7 h 05 min
